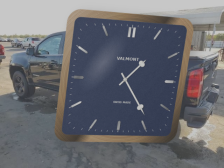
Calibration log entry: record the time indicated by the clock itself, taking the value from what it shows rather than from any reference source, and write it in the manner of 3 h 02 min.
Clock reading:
1 h 24 min
